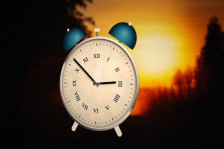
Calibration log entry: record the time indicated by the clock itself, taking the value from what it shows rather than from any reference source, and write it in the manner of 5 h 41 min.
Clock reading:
2 h 52 min
